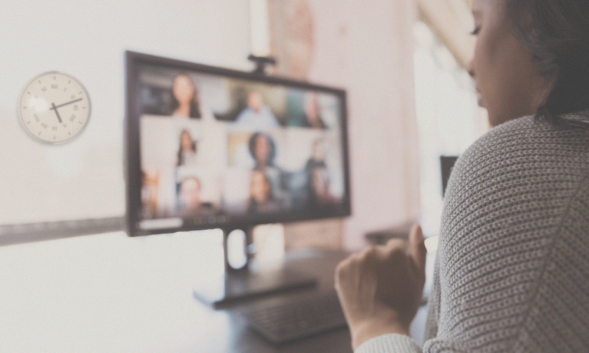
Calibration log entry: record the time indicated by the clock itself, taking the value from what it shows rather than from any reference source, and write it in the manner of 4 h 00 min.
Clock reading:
5 h 12 min
